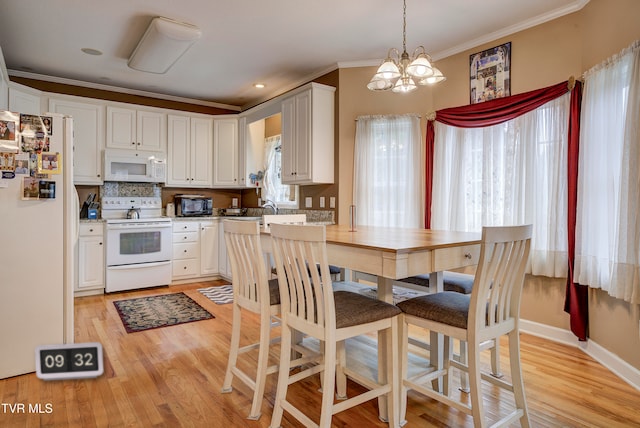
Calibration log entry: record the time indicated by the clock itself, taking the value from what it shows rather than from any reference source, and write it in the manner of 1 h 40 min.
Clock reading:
9 h 32 min
